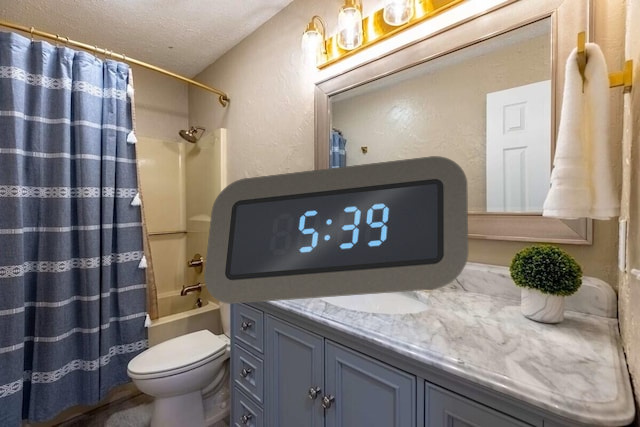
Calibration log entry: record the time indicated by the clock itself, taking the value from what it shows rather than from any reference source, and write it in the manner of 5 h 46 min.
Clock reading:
5 h 39 min
